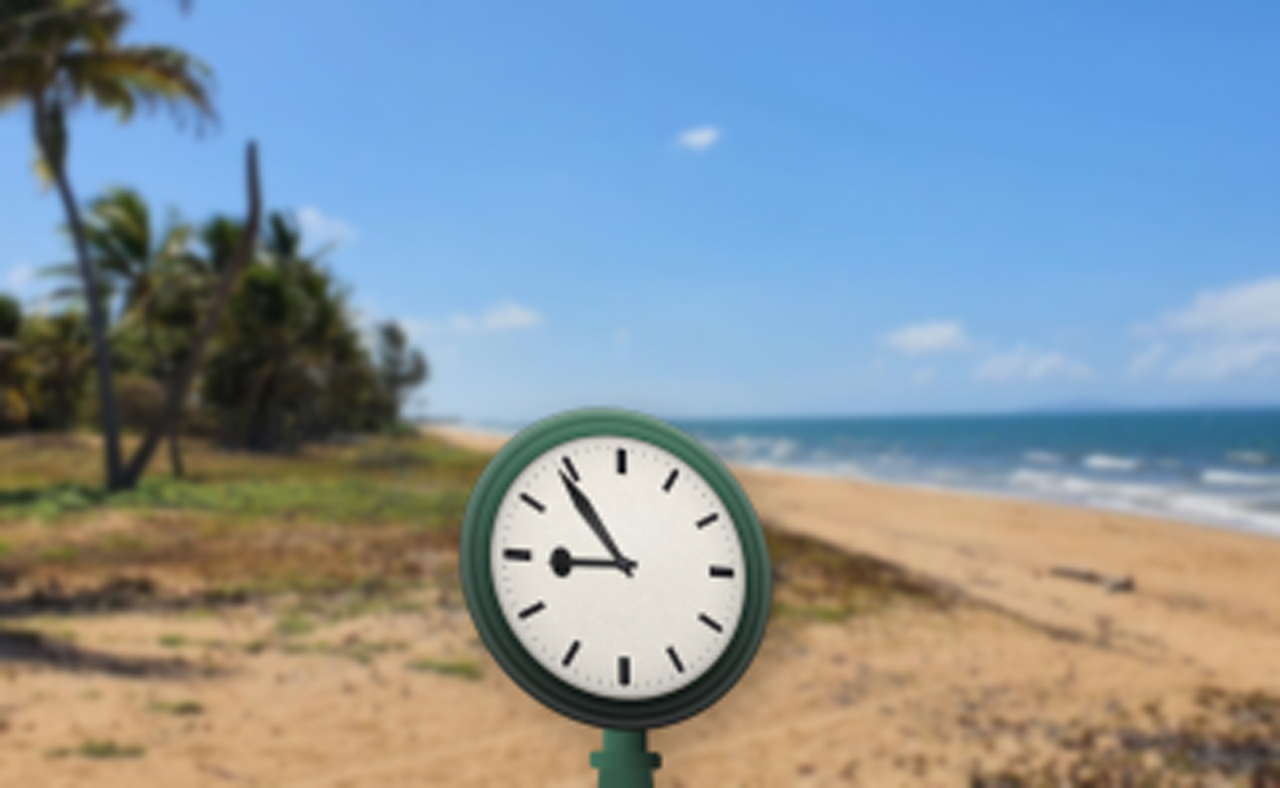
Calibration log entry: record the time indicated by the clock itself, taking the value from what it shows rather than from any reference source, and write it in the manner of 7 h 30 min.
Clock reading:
8 h 54 min
